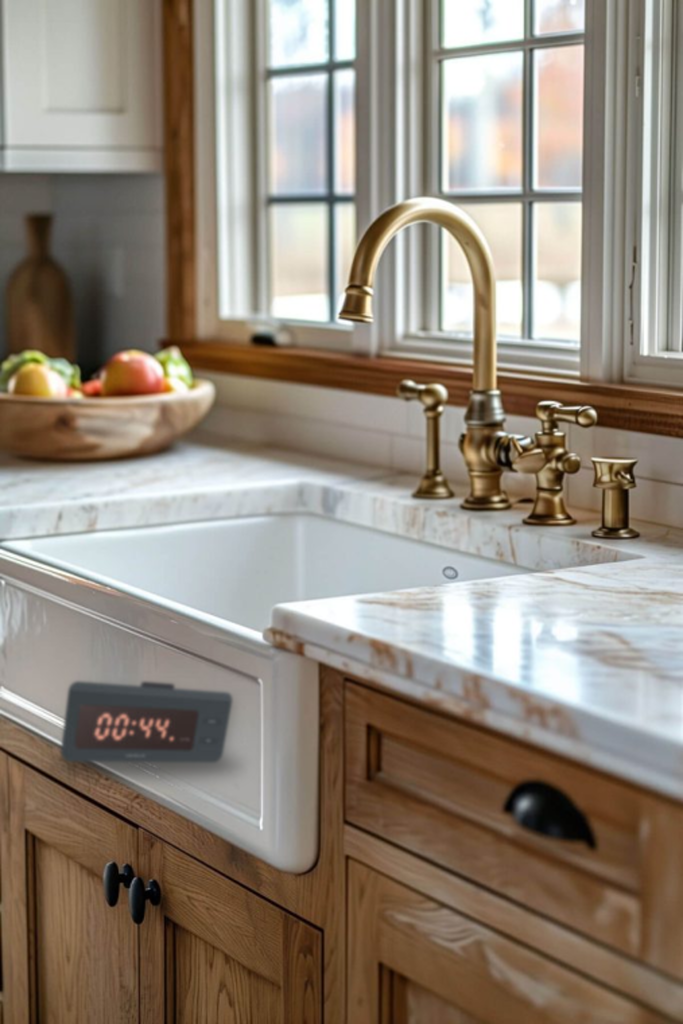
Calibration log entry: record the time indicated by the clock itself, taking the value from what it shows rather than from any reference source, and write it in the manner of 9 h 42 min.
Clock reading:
0 h 44 min
